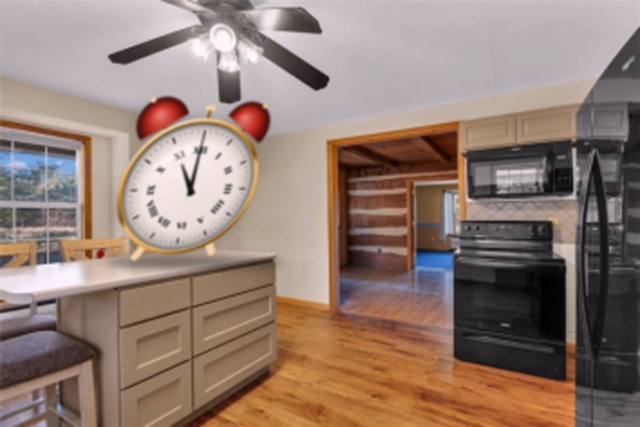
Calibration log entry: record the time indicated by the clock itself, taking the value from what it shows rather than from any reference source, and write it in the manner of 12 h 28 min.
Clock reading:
11 h 00 min
